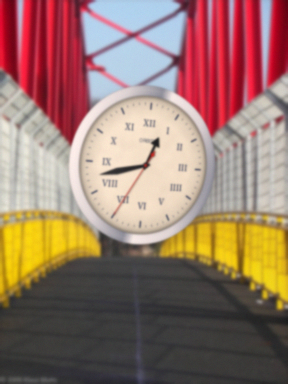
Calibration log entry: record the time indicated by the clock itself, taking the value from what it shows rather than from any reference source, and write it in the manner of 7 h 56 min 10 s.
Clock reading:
12 h 42 min 35 s
